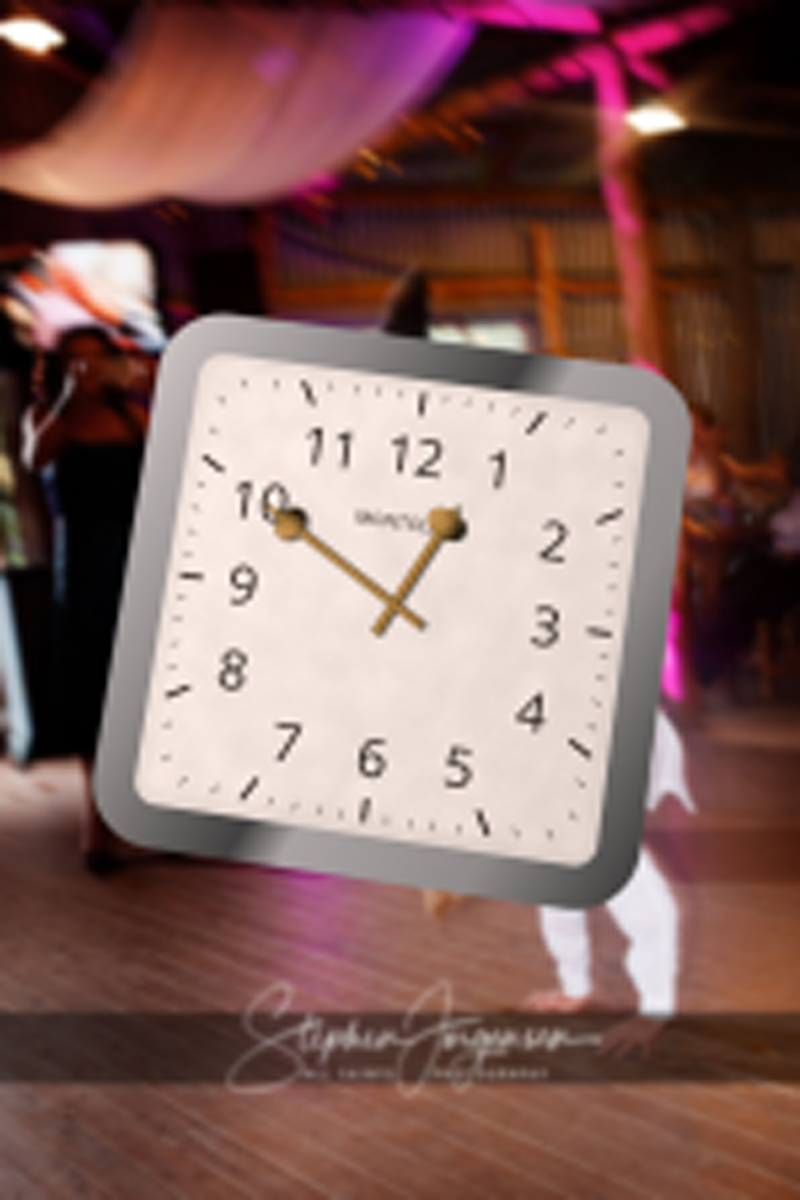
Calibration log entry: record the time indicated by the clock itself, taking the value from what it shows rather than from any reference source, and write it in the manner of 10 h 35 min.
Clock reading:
12 h 50 min
